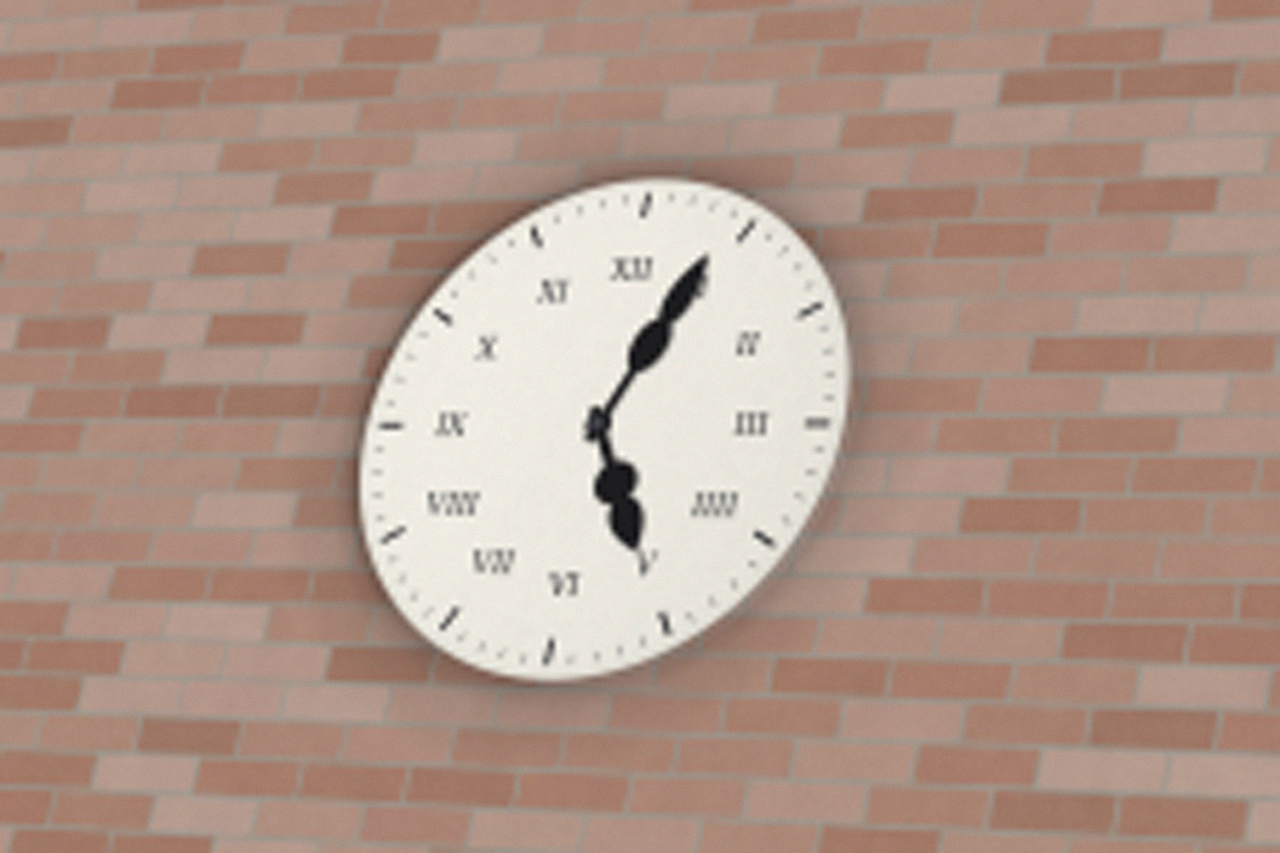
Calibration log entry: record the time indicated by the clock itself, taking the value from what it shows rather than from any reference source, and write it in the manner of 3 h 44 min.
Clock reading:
5 h 04 min
